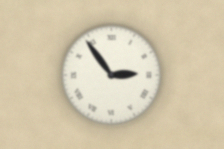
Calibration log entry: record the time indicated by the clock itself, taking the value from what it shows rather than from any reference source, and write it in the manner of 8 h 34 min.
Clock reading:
2 h 54 min
